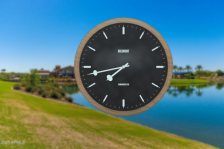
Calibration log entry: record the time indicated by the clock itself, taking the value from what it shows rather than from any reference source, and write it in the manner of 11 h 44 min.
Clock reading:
7 h 43 min
